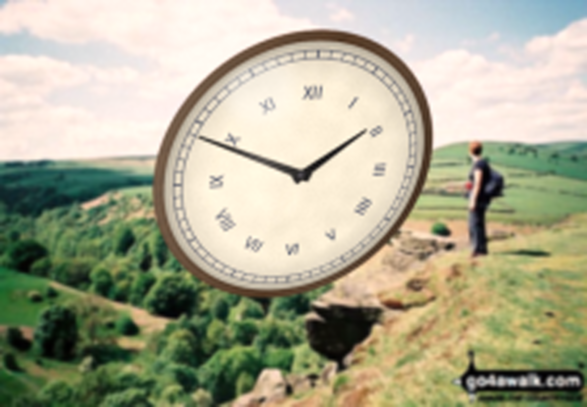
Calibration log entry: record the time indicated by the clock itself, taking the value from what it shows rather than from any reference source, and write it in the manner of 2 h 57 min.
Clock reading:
1 h 49 min
